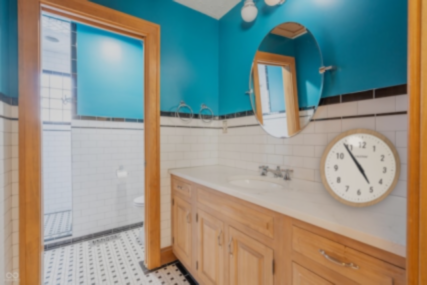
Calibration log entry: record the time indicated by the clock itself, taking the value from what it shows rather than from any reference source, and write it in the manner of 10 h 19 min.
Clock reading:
4 h 54 min
